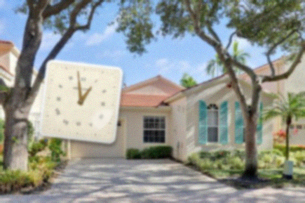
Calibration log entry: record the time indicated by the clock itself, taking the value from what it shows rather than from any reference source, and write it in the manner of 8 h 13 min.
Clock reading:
12 h 58 min
